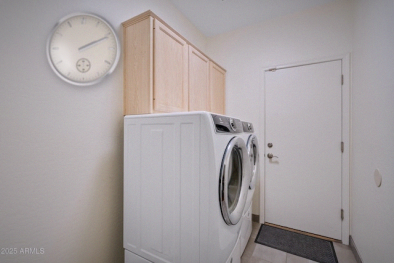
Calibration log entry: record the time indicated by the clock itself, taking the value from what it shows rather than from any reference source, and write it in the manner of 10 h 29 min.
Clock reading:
2 h 11 min
